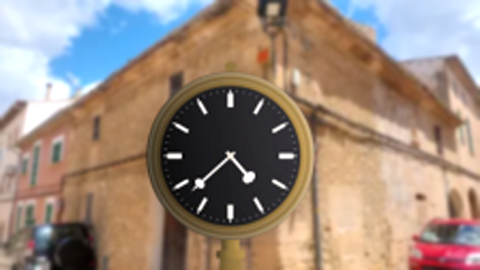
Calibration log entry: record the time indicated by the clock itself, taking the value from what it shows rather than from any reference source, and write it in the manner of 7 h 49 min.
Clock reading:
4 h 38 min
